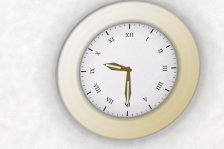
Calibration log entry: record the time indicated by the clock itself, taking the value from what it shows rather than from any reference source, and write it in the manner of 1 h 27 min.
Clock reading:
9 h 30 min
